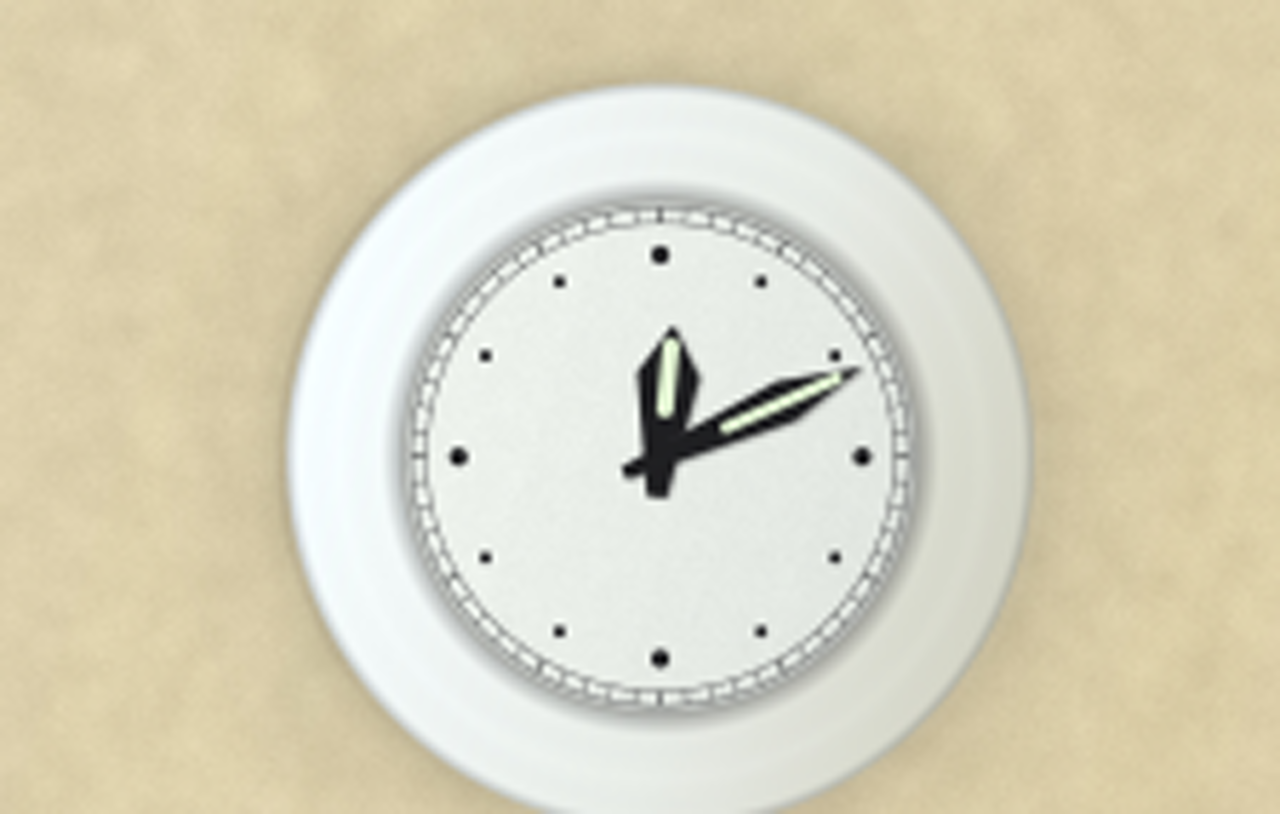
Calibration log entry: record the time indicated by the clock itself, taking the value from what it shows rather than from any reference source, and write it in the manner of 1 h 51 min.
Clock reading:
12 h 11 min
